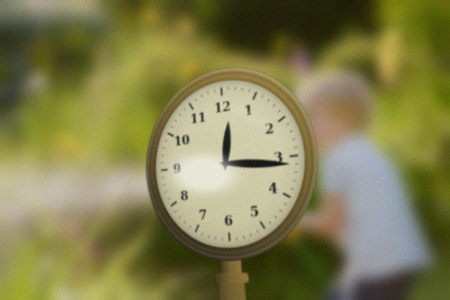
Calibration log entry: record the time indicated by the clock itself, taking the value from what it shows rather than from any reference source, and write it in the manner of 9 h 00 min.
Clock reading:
12 h 16 min
